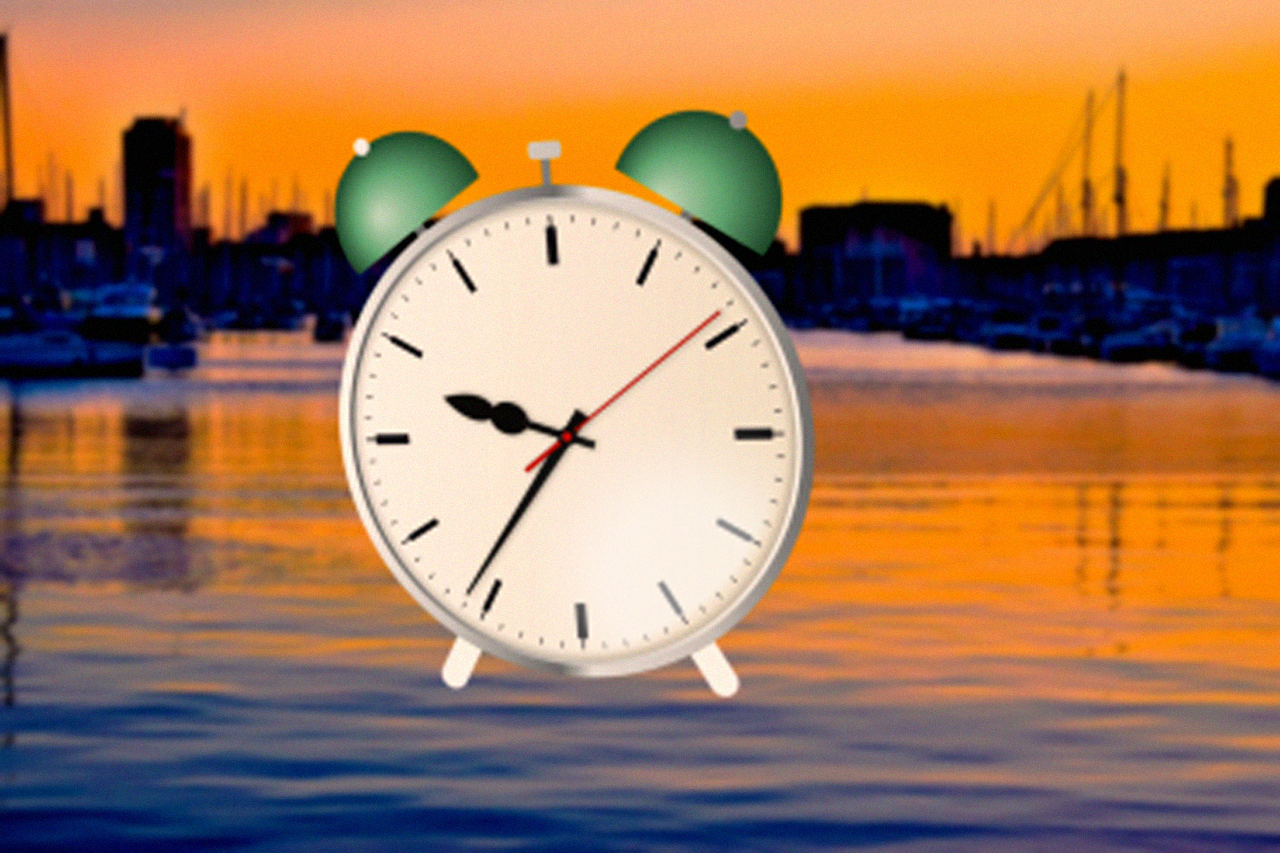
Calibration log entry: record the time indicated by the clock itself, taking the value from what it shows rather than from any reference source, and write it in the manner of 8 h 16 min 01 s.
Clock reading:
9 h 36 min 09 s
